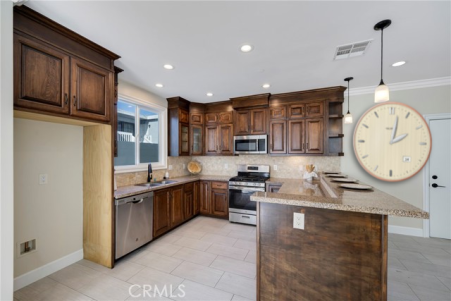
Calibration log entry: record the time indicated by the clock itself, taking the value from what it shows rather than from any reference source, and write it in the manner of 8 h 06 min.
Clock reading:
2 h 02 min
